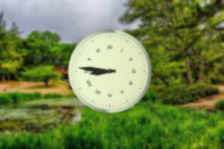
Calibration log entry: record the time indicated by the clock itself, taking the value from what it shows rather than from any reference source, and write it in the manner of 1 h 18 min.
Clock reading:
8 h 46 min
